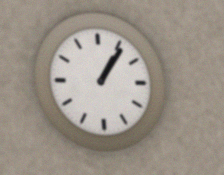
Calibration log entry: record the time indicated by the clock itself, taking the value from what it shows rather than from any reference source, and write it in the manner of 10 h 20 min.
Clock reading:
1 h 06 min
